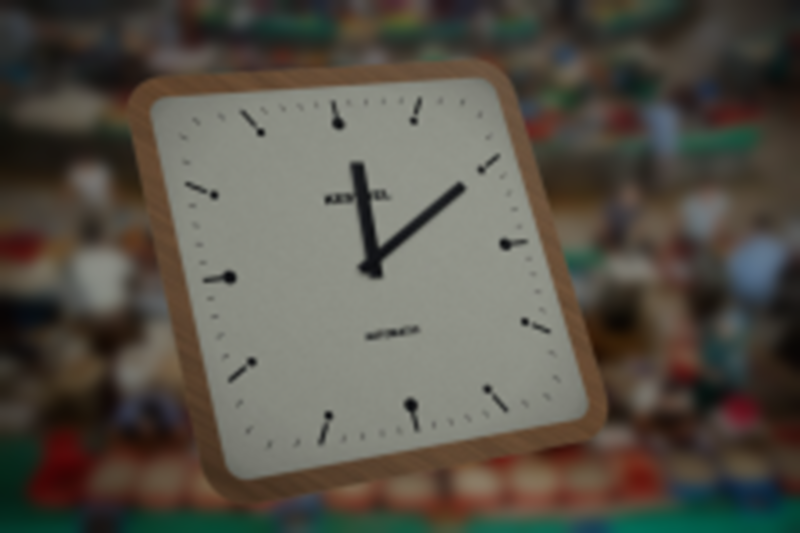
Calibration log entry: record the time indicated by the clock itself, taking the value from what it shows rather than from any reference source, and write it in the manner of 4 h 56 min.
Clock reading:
12 h 10 min
